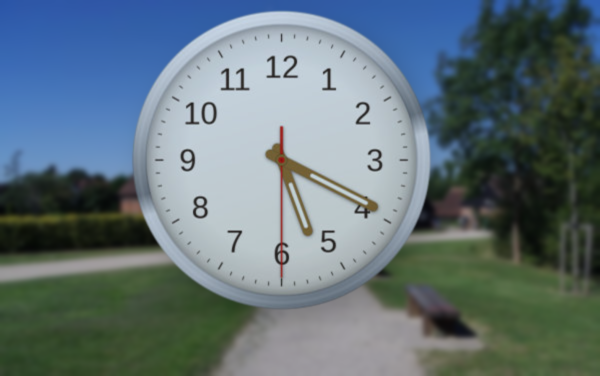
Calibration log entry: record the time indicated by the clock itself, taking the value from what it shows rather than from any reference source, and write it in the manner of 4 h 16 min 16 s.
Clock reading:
5 h 19 min 30 s
